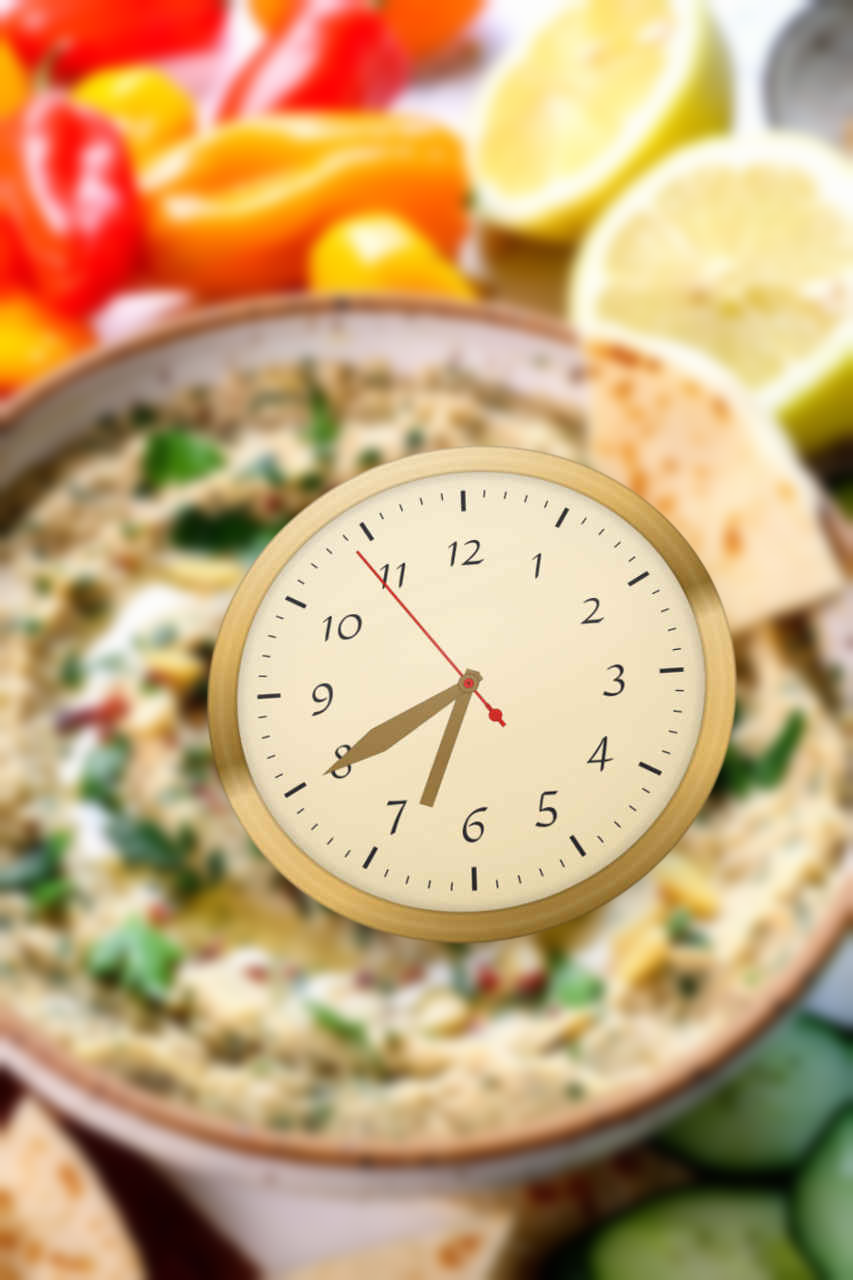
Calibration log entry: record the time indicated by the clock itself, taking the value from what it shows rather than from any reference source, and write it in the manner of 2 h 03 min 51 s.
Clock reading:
6 h 39 min 54 s
